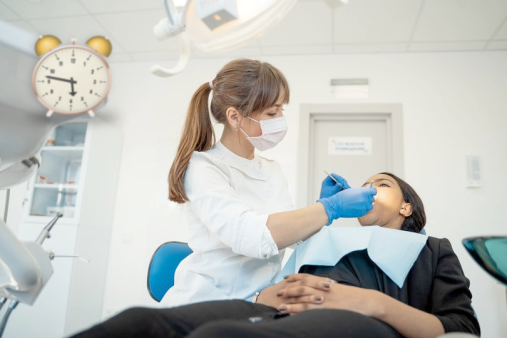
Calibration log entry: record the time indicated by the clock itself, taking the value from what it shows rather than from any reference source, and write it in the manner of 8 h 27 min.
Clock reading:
5 h 47 min
